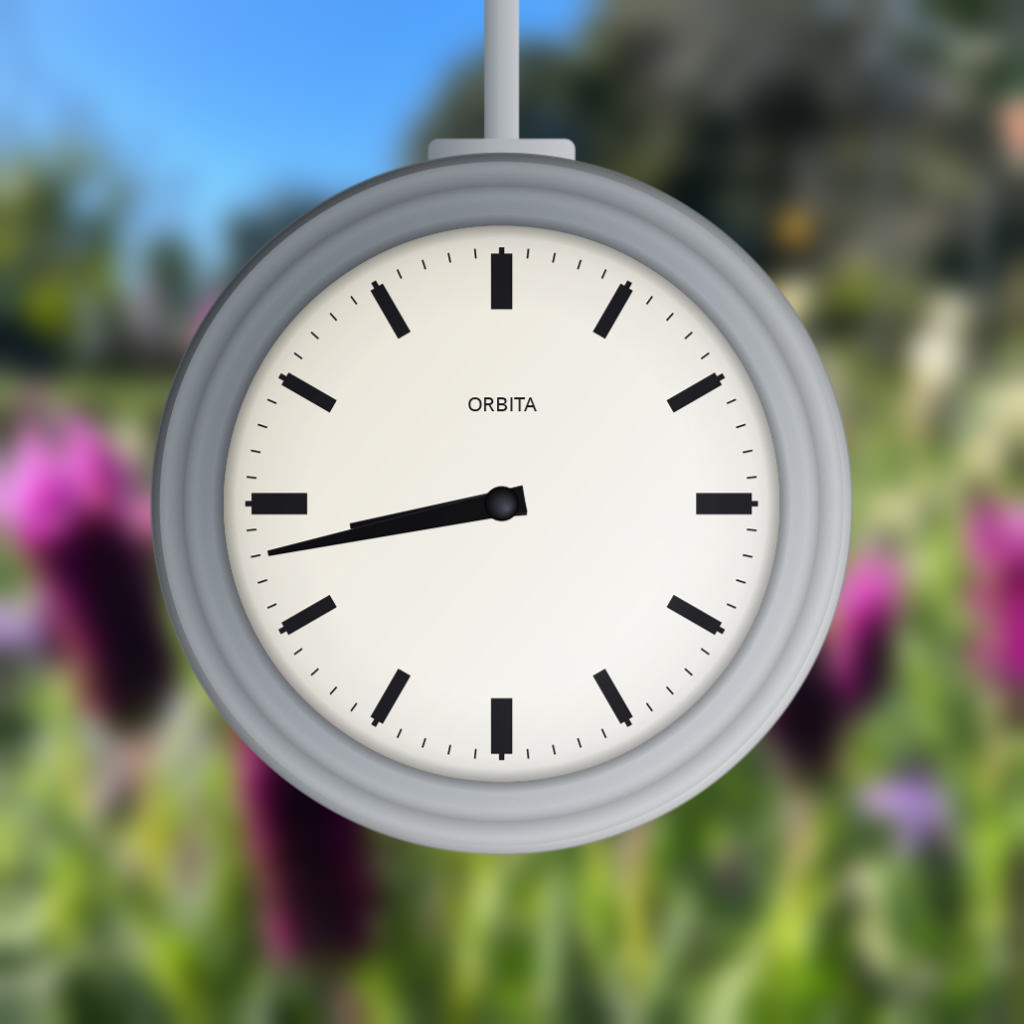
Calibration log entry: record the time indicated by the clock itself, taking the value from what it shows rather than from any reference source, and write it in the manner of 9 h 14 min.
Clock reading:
8 h 43 min
